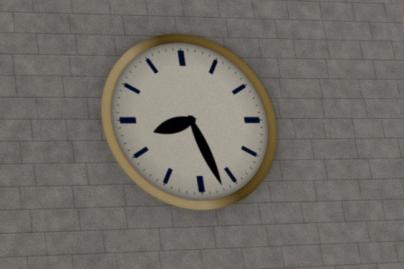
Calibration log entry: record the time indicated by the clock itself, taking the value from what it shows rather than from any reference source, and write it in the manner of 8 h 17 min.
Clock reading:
8 h 27 min
